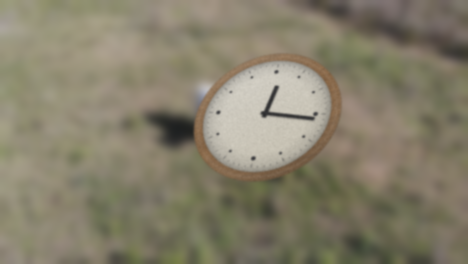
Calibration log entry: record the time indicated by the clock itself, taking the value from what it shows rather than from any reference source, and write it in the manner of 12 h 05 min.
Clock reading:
12 h 16 min
